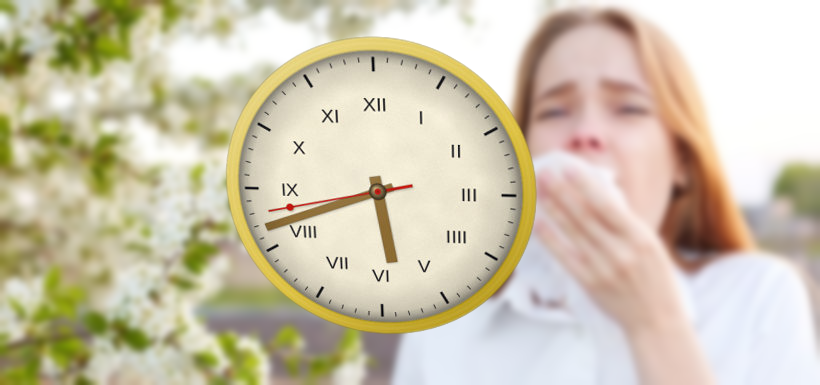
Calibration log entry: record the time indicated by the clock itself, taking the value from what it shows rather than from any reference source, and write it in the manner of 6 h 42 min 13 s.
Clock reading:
5 h 41 min 43 s
